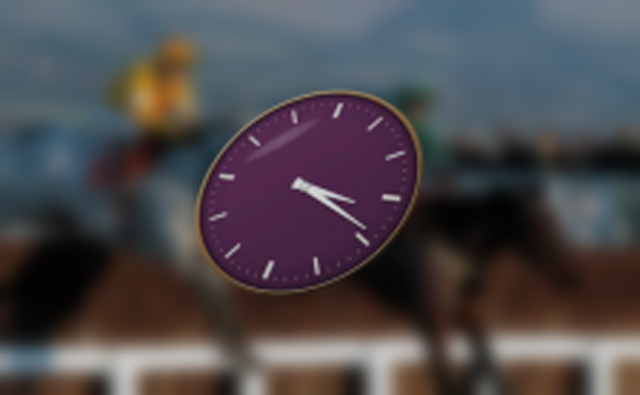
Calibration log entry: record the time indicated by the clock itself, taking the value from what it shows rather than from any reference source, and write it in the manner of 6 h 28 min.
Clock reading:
3 h 19 min
